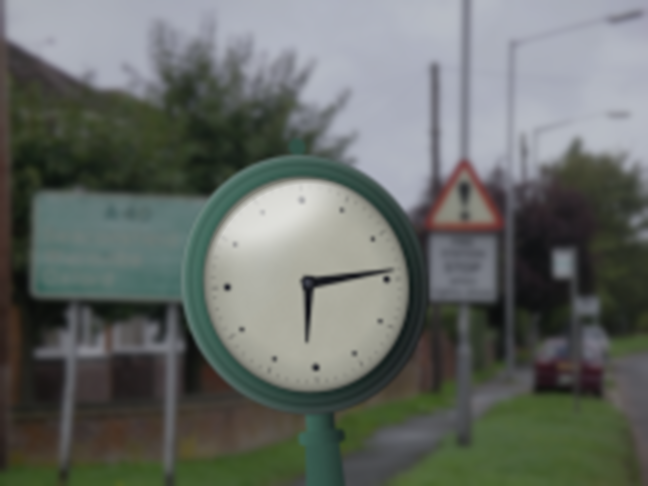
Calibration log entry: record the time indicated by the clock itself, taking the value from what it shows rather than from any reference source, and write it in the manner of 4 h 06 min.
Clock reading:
6 h 14 min
